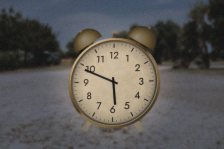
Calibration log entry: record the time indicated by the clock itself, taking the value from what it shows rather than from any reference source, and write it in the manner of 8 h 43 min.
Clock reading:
5 h 49 min
